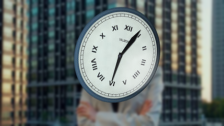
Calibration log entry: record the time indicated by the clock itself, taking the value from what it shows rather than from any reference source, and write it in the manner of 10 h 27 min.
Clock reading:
6 h 04 min
